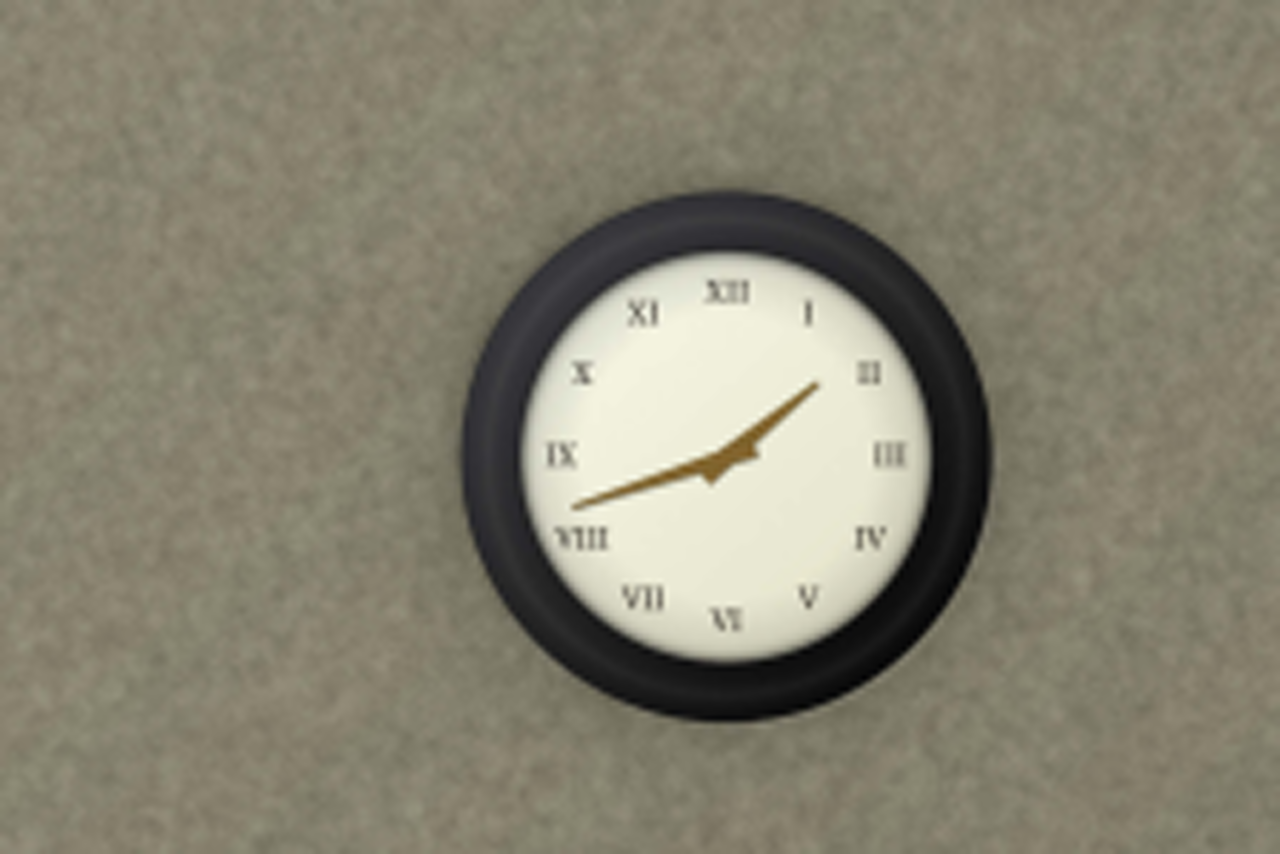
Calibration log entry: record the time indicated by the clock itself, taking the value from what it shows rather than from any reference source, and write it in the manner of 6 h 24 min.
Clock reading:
1 h 42 min
